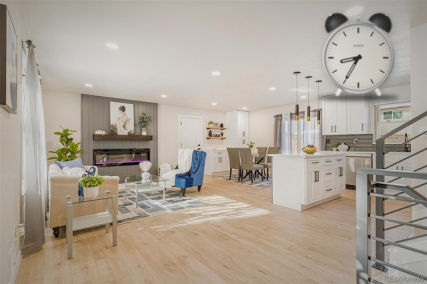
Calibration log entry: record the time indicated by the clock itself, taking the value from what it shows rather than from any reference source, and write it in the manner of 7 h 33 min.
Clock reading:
8 h 35 min
